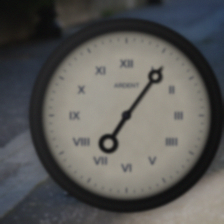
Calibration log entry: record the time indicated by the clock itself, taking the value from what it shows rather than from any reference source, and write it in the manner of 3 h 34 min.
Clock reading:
7 h 06 min
